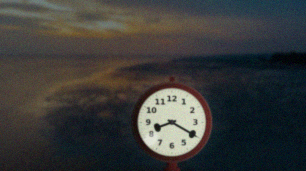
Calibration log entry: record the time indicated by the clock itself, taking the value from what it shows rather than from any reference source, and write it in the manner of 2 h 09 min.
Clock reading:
8 h 20 min
